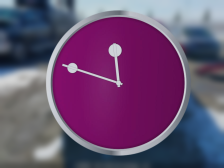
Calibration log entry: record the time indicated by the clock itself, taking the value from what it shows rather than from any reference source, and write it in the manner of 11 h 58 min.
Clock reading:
11 h 48 min
